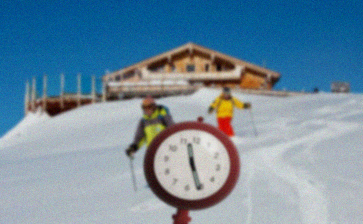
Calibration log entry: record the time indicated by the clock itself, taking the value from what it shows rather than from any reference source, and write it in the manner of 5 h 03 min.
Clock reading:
11 h 26 min
